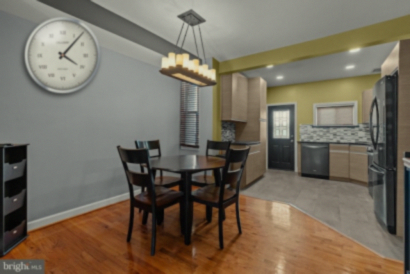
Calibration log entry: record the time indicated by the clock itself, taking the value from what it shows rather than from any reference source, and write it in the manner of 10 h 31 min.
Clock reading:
4 h 07 min
